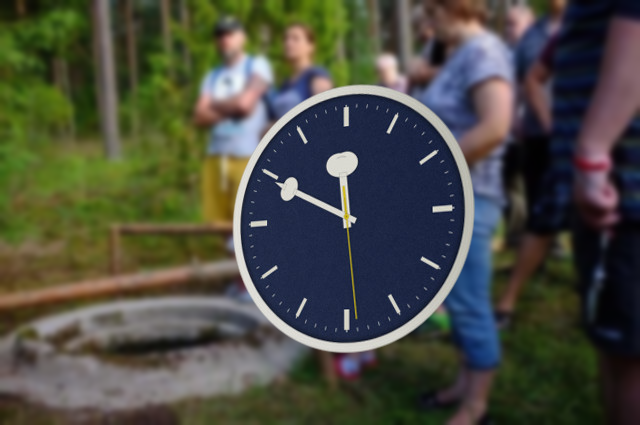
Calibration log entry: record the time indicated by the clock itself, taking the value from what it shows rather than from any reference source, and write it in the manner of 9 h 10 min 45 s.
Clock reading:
11 h 49 min 29 s
